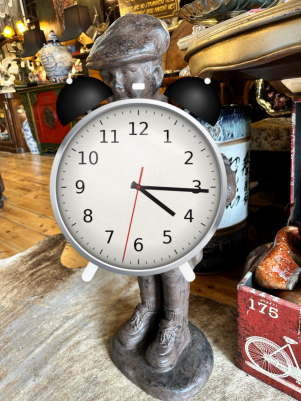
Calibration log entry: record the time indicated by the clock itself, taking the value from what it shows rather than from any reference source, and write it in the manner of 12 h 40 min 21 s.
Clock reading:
4 h 15 min 32 s
